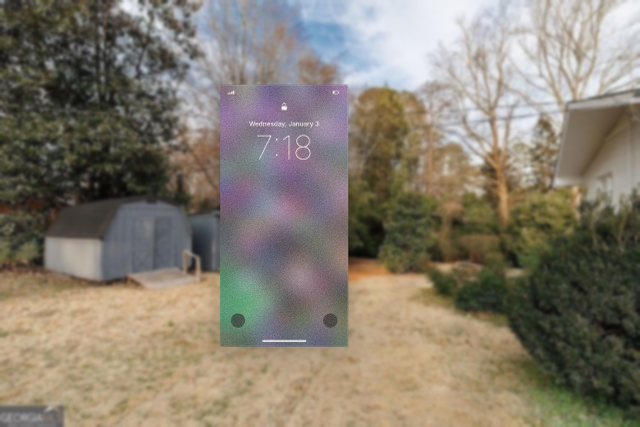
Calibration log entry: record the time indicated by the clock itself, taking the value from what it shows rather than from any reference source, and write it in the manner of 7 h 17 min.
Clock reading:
7 h 18 min
